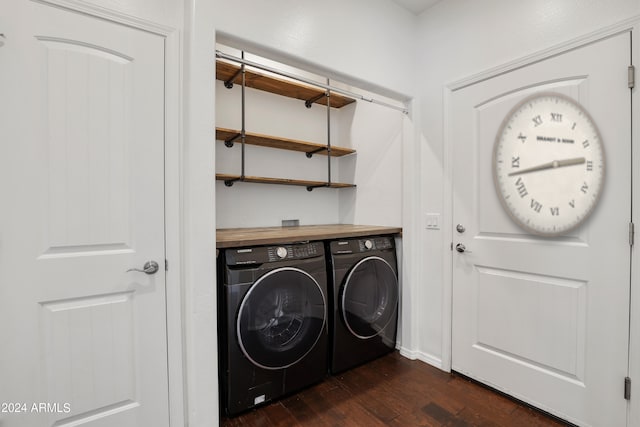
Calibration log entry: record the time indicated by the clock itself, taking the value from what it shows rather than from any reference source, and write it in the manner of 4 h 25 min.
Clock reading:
2 h 43 min
